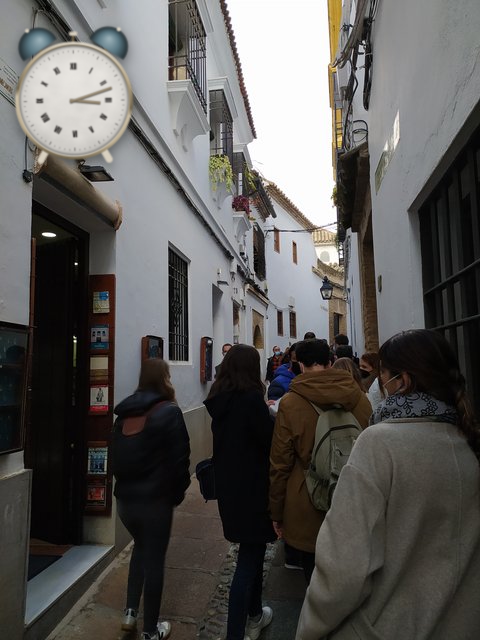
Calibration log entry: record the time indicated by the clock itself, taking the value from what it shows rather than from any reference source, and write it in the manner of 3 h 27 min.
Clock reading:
3 h 12 min
